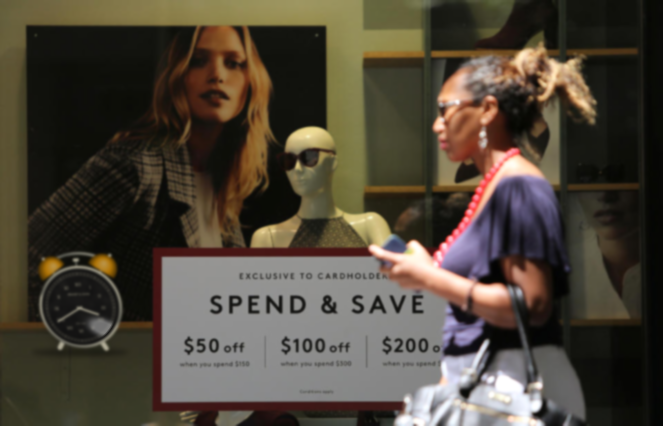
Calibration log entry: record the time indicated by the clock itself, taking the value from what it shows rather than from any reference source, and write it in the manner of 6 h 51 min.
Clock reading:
3 h 40 min
